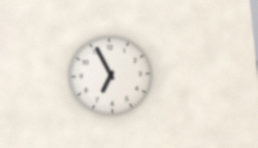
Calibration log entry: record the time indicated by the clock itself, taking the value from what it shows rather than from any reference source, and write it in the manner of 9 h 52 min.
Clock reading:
6 h 56 min
